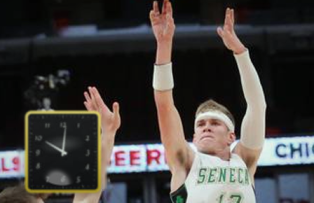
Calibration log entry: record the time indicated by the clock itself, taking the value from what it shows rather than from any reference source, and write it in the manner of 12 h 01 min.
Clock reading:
10 h 01 min
